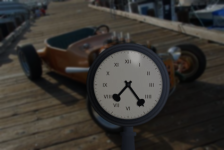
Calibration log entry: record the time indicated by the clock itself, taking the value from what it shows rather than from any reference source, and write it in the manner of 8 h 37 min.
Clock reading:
7 h 24 min
